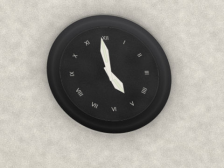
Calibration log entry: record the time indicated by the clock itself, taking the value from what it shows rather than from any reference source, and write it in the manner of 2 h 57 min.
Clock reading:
4 h 59 min
